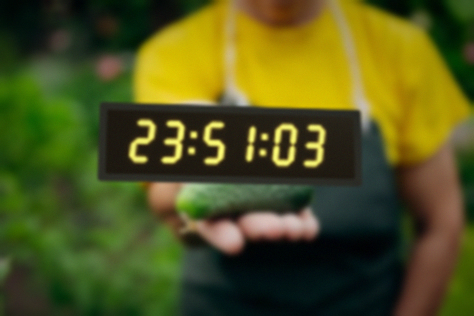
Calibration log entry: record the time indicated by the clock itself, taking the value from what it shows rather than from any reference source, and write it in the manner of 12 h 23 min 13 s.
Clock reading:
23 h 51 min 03 s
